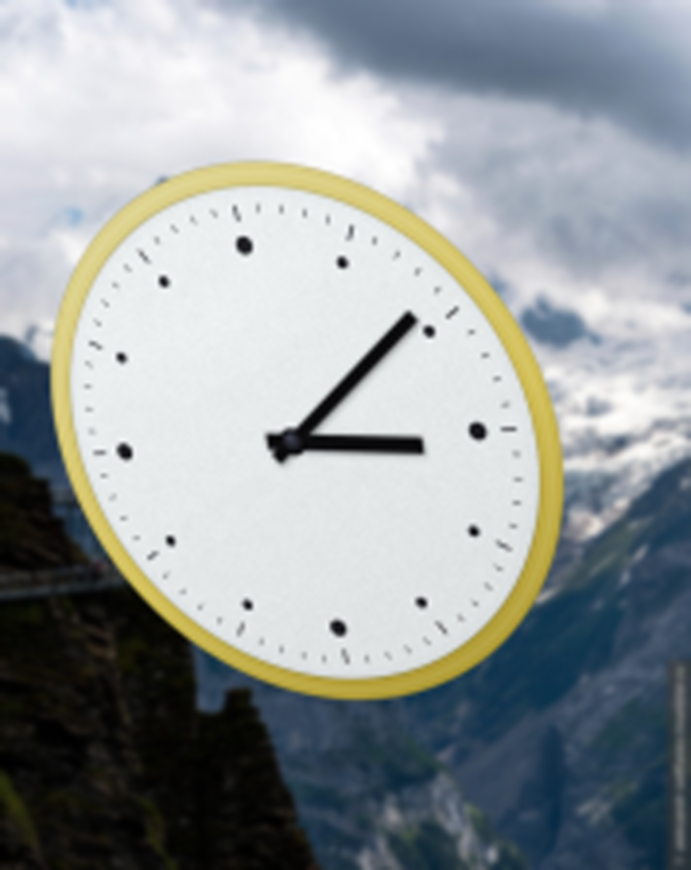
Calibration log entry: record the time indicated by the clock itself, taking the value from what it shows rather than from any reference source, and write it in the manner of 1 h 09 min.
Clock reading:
3 h 09 min
